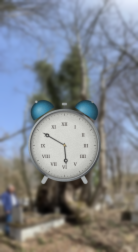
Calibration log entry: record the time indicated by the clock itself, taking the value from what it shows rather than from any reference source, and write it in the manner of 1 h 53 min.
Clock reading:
5 h 50 min
